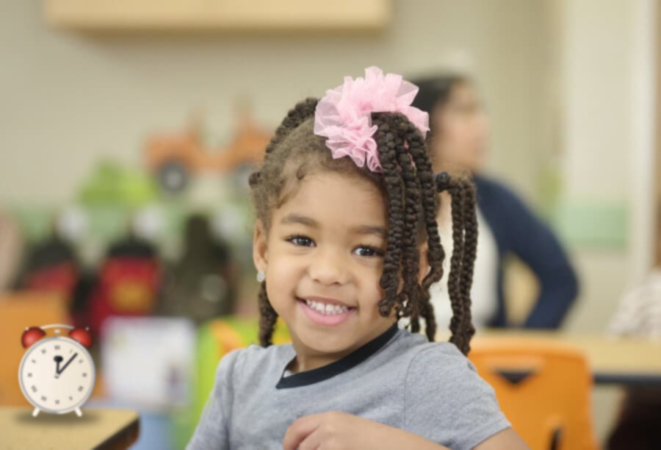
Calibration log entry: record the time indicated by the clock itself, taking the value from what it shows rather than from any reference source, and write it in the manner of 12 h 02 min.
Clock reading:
12 h 07 min
